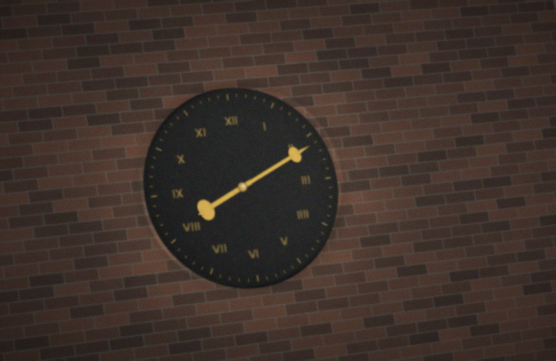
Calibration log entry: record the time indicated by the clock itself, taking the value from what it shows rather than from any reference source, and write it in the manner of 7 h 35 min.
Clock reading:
8 h 11 min
